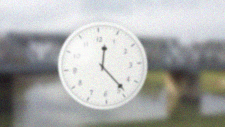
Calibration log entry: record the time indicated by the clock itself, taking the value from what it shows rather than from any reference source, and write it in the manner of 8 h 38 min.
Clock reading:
12 h 24 min
